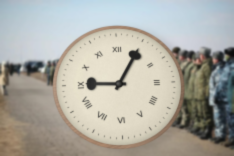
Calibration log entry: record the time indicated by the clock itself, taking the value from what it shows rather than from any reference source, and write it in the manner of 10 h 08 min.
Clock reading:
9 h 05 min
